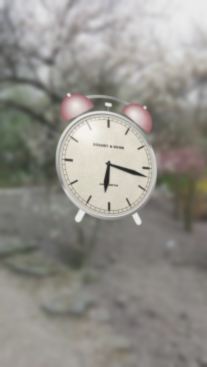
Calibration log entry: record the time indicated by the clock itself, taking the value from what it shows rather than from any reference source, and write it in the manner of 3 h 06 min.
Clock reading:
6 h 17 min
